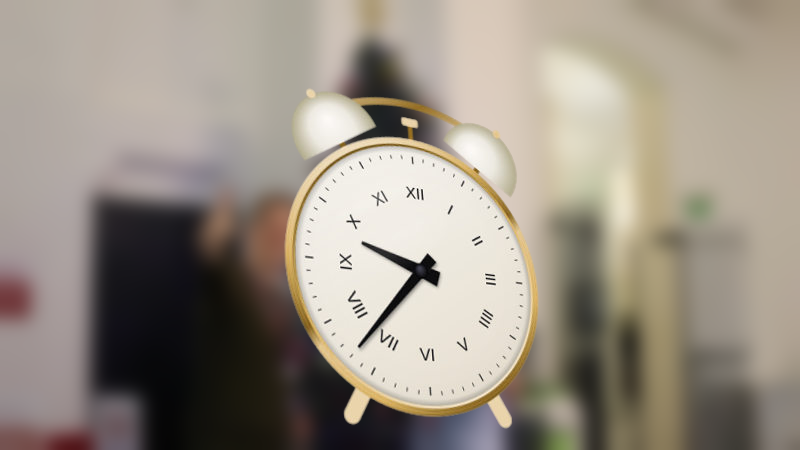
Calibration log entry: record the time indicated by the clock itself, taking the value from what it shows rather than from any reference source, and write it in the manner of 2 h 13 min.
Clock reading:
9 h 37 min
